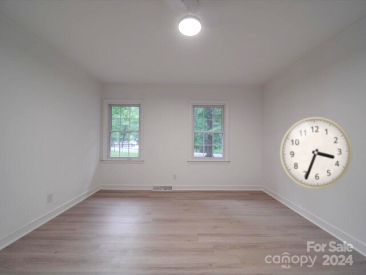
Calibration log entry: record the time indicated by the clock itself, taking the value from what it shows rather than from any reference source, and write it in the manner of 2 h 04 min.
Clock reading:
3 h 34 min
